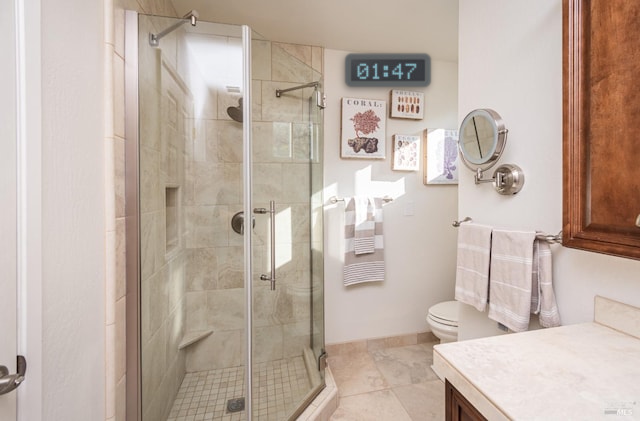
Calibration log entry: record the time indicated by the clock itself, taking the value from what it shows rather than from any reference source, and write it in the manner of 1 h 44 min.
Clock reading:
1 h 47 min
